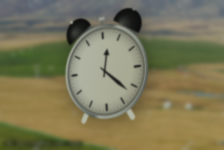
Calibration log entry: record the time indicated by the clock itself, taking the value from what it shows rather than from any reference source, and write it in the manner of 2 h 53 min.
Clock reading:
12 h 22 min
